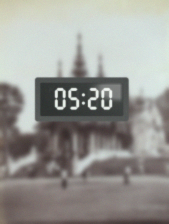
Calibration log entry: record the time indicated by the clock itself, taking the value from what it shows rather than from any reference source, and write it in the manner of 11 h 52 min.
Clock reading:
5 h 20 min
